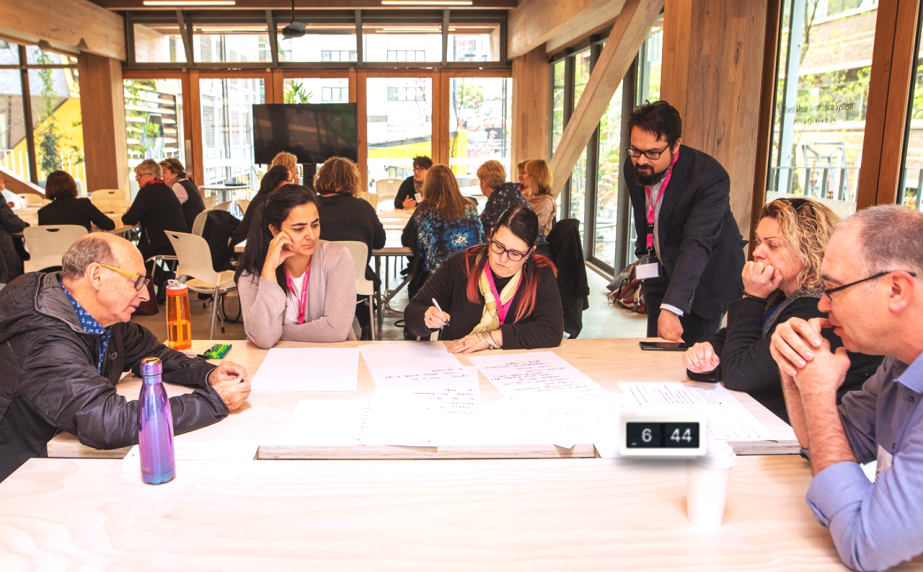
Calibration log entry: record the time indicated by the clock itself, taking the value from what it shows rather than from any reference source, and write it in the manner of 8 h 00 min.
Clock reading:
6 h 44 min
